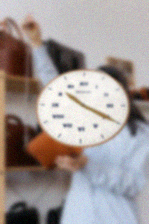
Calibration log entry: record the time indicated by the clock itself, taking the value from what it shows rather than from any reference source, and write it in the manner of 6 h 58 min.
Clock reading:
10 h 20 min
